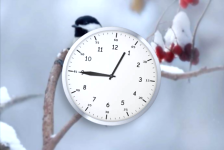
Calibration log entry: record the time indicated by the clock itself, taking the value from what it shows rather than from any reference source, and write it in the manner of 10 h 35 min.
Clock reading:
12 h 45 min
